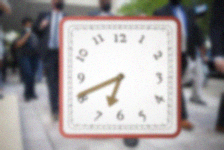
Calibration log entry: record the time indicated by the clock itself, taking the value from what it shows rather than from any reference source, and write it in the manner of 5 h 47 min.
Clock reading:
6 h 41 min
